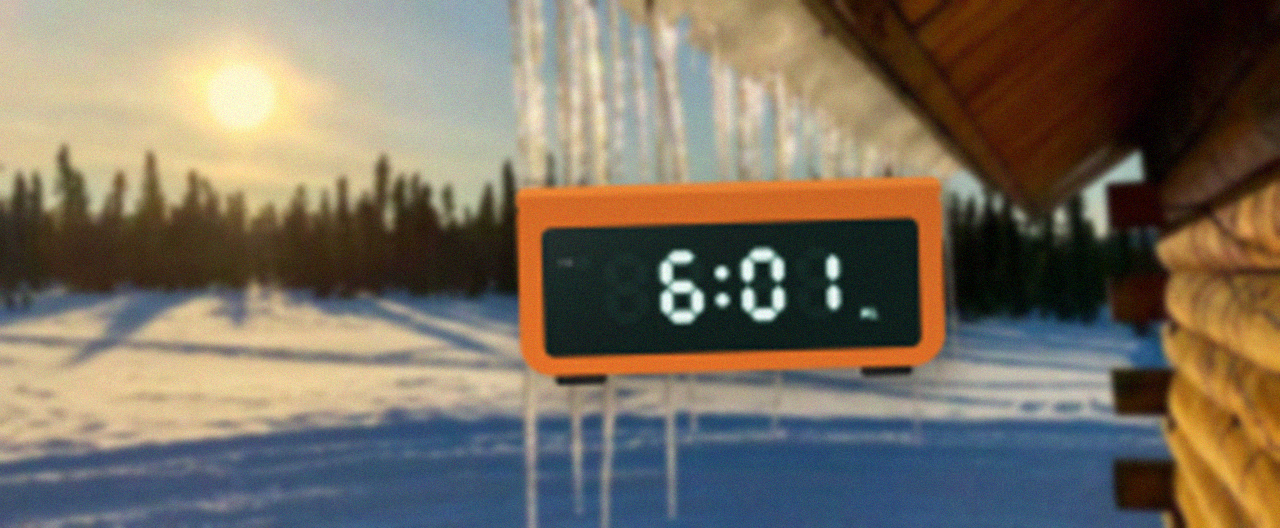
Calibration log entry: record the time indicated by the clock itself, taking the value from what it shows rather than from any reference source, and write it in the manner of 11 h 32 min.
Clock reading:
6 h 01 min
